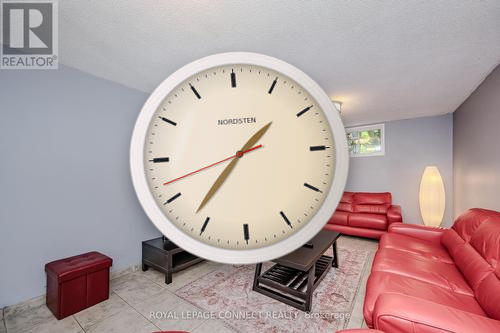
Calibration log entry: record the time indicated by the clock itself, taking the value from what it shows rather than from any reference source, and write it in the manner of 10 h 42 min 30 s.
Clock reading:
1 h 36 min 42 s
